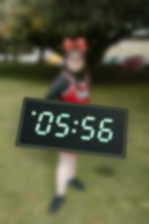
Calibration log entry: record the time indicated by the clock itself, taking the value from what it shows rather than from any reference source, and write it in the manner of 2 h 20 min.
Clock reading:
5 h 56 min
